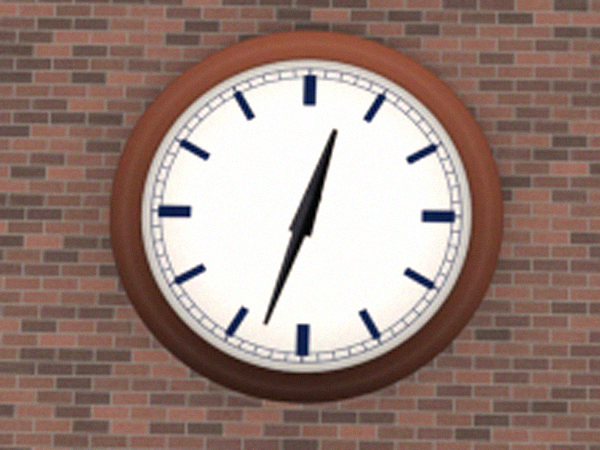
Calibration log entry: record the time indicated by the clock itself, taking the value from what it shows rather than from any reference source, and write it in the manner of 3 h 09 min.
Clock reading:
12 h 33 min
